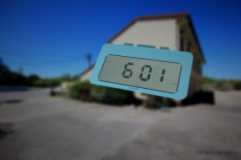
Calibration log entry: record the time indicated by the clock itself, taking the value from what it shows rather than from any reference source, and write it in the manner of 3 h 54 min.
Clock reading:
6 h 01 min
